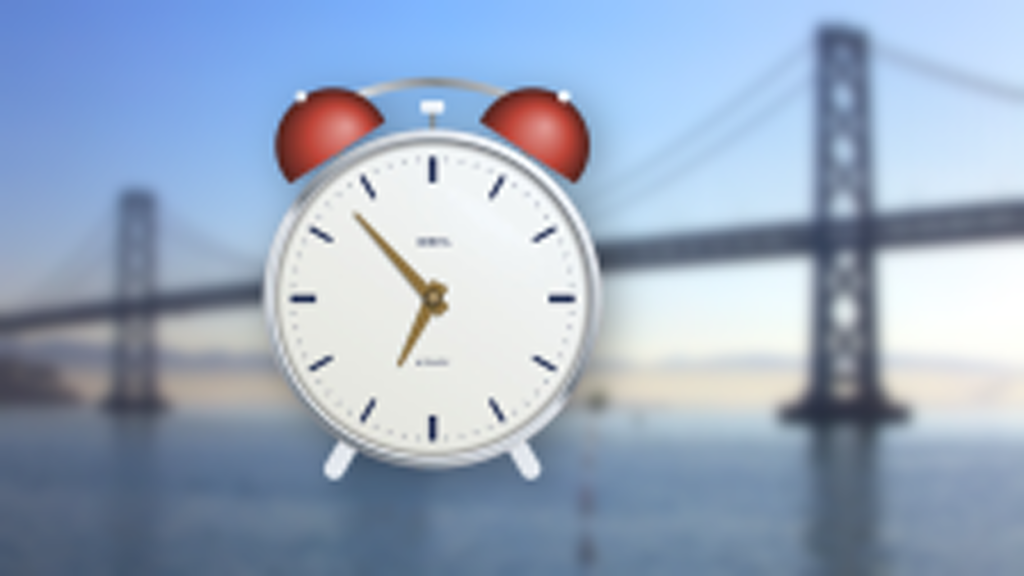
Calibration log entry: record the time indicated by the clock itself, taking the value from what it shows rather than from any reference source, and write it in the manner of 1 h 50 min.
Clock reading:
6 h 53 min
